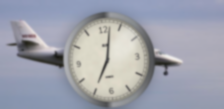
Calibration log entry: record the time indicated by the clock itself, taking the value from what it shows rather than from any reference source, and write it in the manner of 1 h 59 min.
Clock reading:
7 h 02 min
